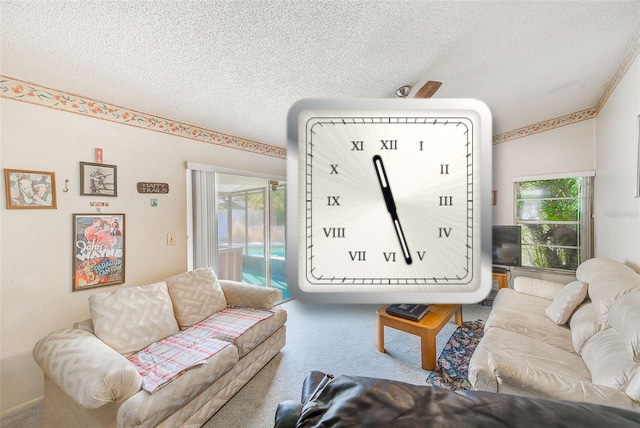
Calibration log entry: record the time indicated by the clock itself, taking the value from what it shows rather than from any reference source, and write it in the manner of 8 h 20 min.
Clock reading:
11 h 27 min
